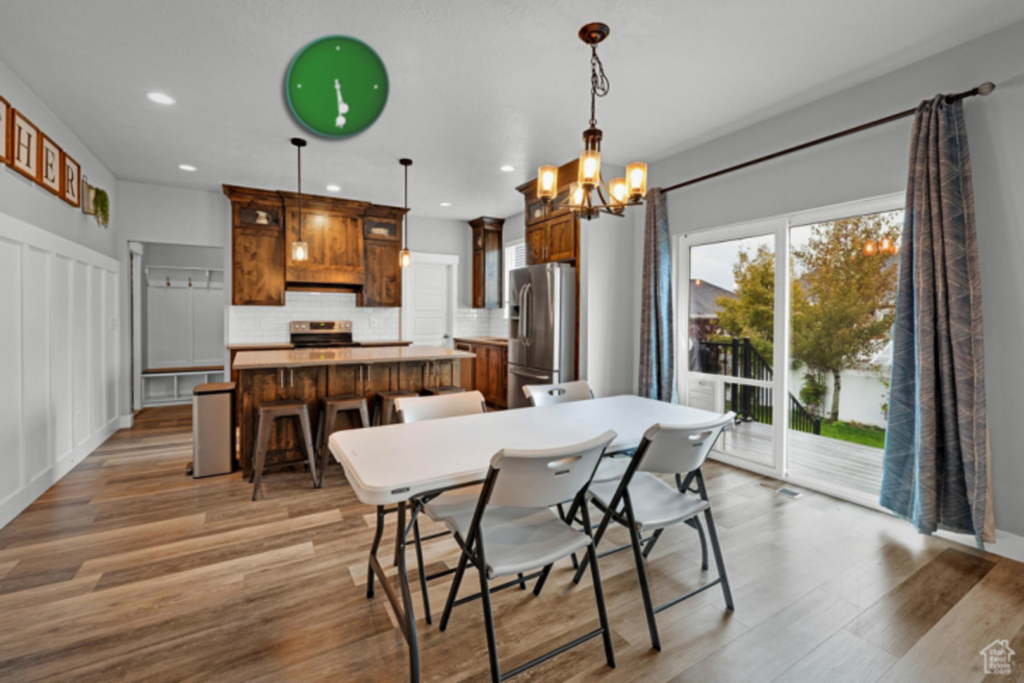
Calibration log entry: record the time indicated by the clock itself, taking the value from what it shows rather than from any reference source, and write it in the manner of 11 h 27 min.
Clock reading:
5 h 29 min
